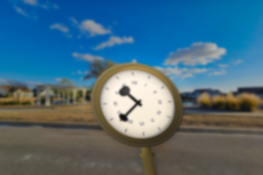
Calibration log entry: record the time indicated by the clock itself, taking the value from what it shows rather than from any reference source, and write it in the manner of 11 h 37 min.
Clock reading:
10 h 38 min
